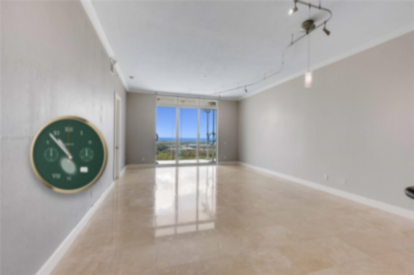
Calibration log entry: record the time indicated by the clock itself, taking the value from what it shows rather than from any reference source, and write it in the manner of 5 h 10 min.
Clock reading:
10 h 53 min
